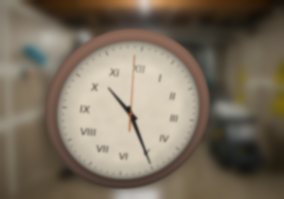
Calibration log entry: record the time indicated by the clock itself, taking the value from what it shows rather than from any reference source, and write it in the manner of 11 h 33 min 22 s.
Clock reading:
10 h 24 min 59 s
